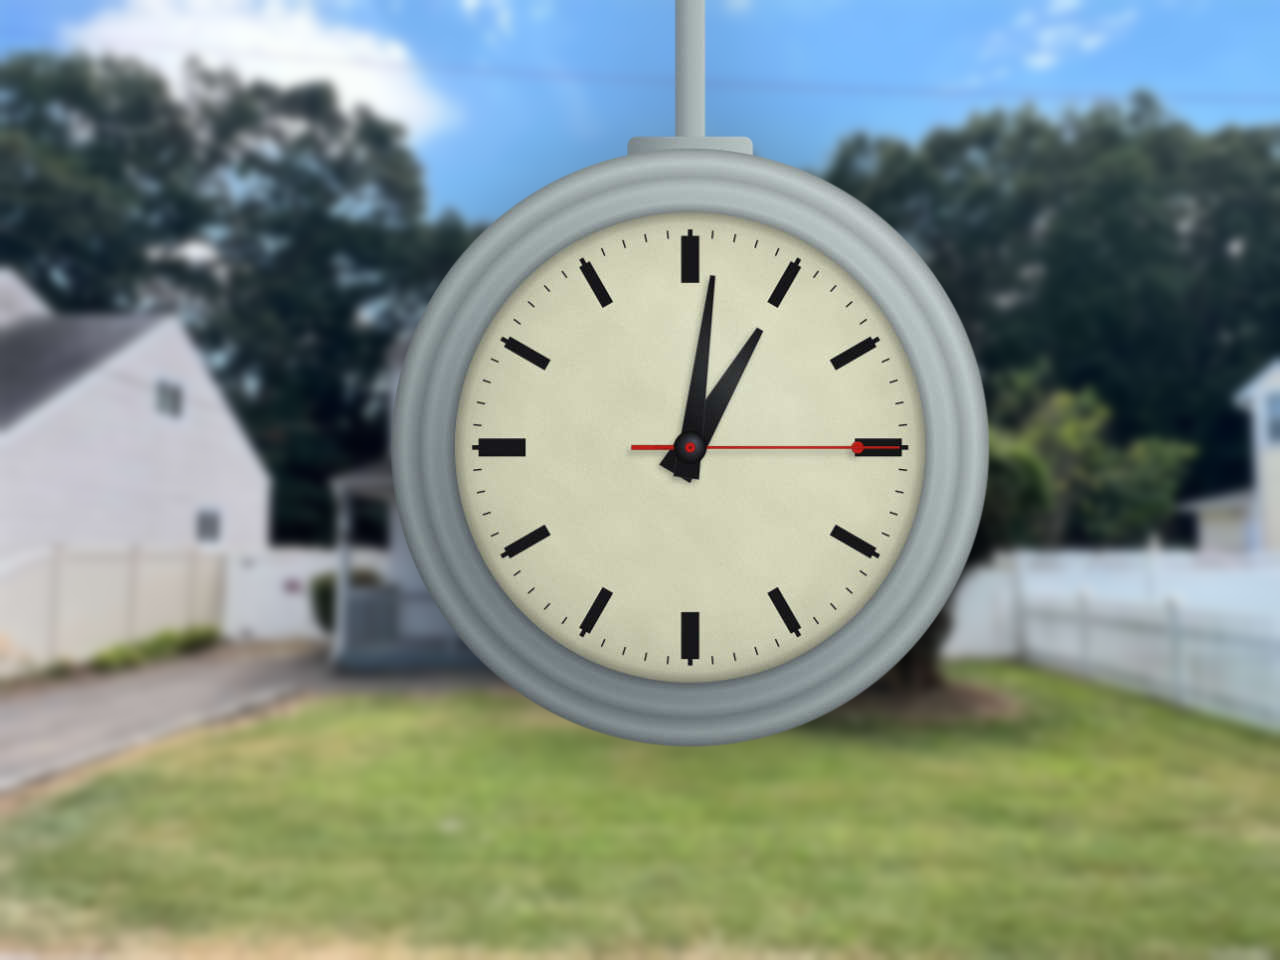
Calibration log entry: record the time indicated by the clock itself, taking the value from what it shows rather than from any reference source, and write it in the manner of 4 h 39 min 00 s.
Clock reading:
1 h 01 min 15 s
